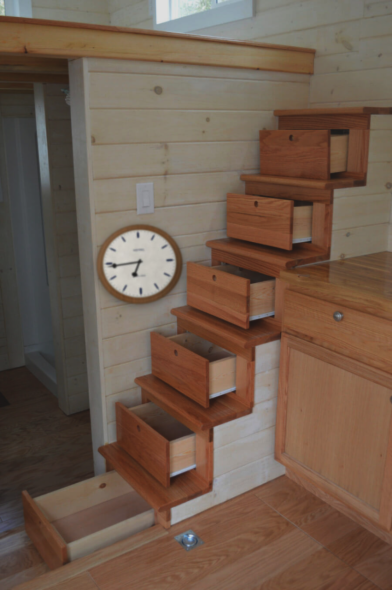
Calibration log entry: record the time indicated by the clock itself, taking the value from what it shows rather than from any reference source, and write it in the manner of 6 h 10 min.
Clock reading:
6 h 44 min
